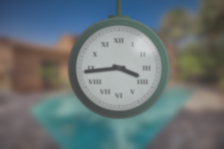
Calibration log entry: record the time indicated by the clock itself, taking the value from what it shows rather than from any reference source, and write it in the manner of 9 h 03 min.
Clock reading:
3 h 44 min
